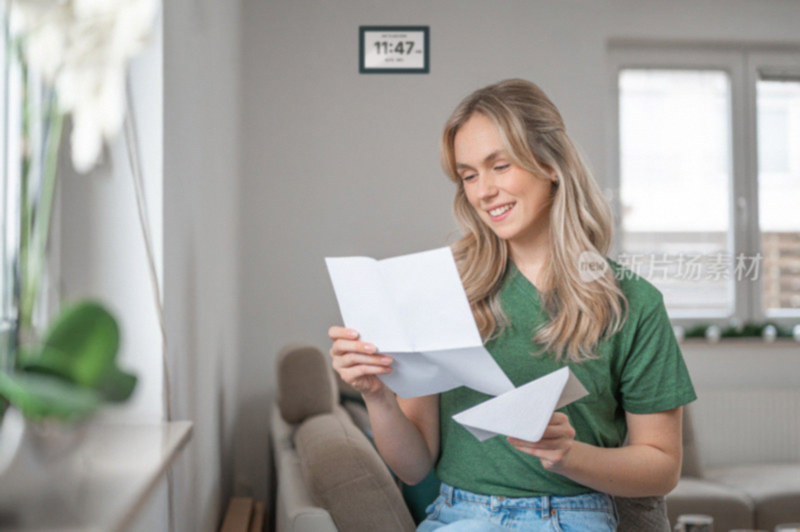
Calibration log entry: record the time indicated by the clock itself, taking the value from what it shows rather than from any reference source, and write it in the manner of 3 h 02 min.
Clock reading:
11 h 47 min
